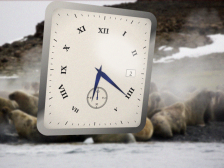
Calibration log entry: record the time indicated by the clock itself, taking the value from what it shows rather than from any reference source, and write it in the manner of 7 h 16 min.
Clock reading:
6 h 21 min
